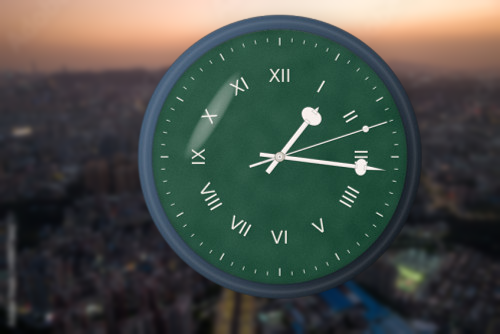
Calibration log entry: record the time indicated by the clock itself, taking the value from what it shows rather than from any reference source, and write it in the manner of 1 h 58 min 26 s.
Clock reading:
1 h 16 min 12 s
